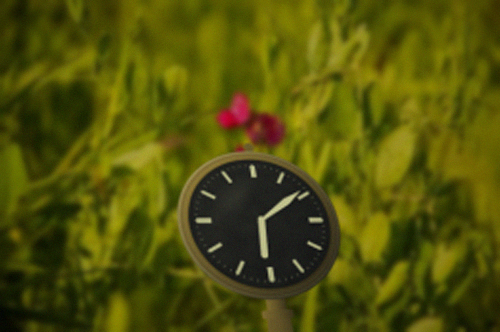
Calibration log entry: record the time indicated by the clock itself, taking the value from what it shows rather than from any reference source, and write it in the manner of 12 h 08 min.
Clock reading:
6 h 09 min
